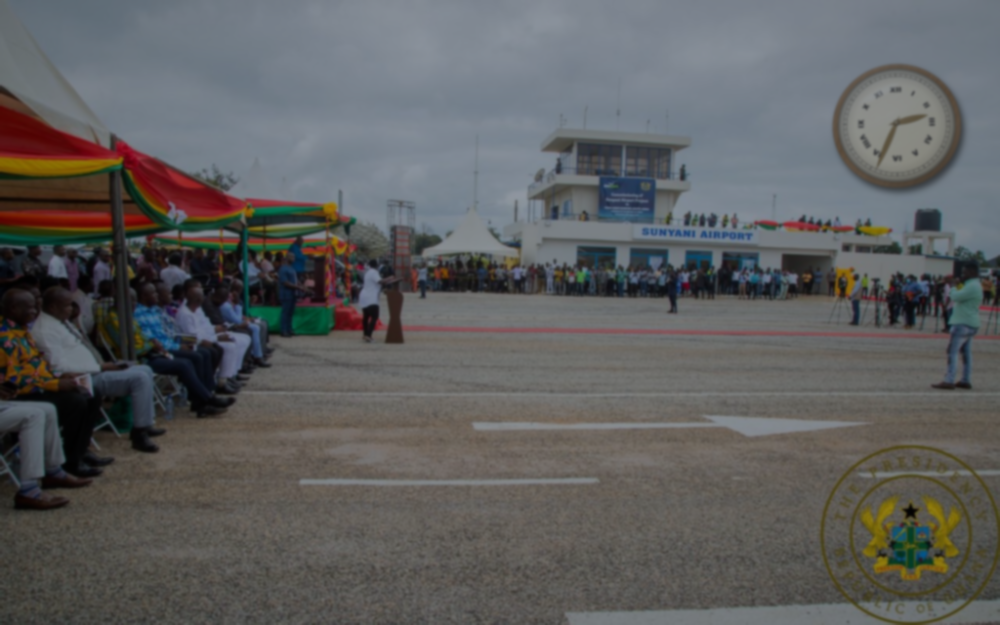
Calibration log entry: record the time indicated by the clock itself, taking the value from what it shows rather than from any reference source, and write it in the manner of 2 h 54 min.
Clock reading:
2 h 34 min
